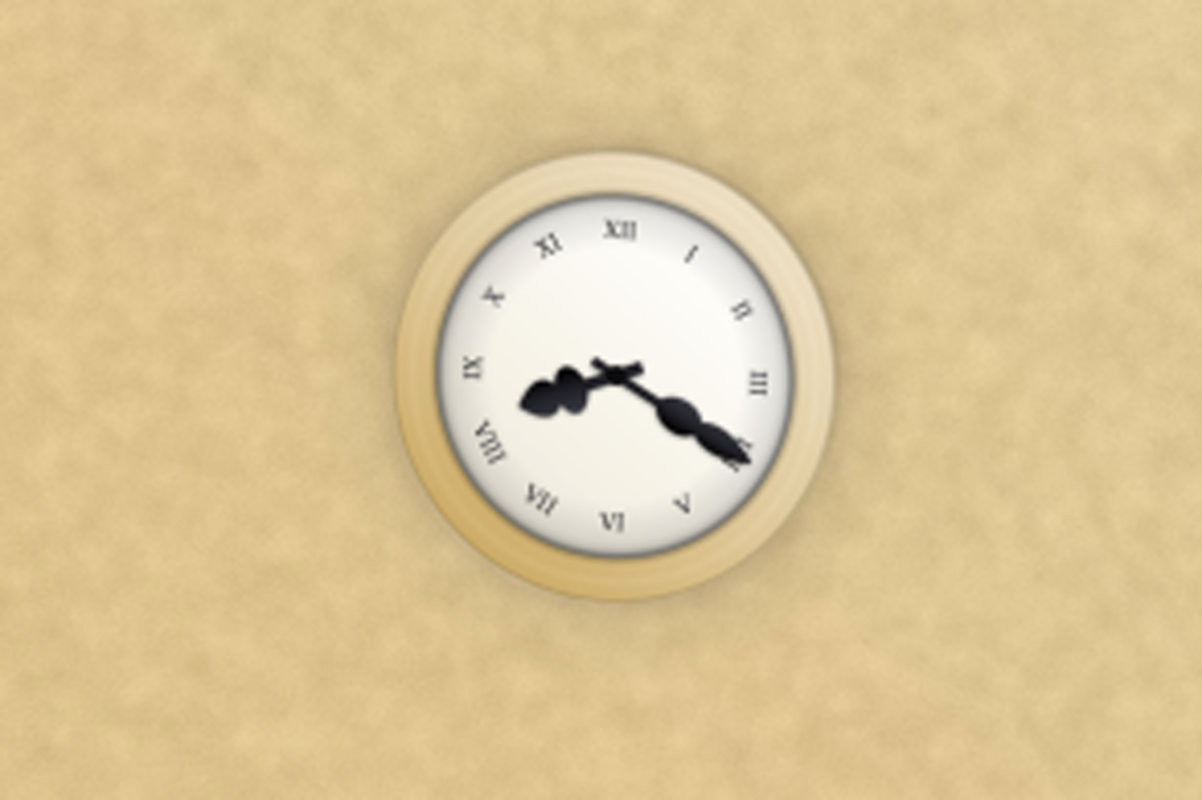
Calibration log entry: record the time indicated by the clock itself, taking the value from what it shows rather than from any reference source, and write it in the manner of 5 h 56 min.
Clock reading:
8 h 20 min
